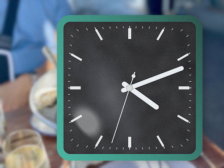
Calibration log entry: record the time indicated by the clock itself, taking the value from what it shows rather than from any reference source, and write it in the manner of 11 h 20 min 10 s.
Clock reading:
4 h 11 min 33 s
